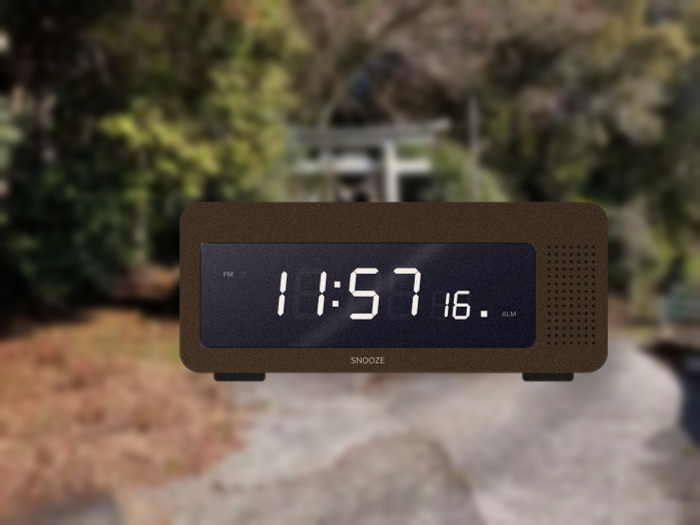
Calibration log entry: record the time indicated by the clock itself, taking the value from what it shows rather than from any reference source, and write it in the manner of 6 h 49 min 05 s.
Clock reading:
11 h 57 min 16 s
